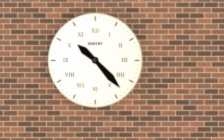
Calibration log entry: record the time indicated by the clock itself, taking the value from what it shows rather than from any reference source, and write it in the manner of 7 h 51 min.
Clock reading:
10 h 23 min
